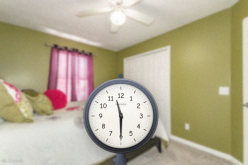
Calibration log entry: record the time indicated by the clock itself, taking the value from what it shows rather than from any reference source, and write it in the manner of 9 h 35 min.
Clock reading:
11 h 30 min
